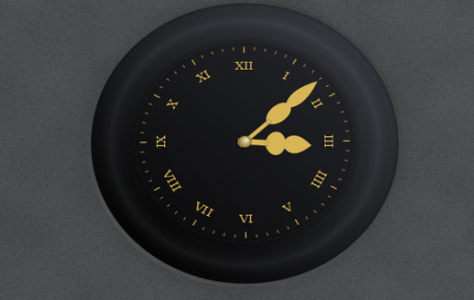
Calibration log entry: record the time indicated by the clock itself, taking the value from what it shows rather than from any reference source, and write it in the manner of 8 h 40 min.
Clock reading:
3 h 08 min
